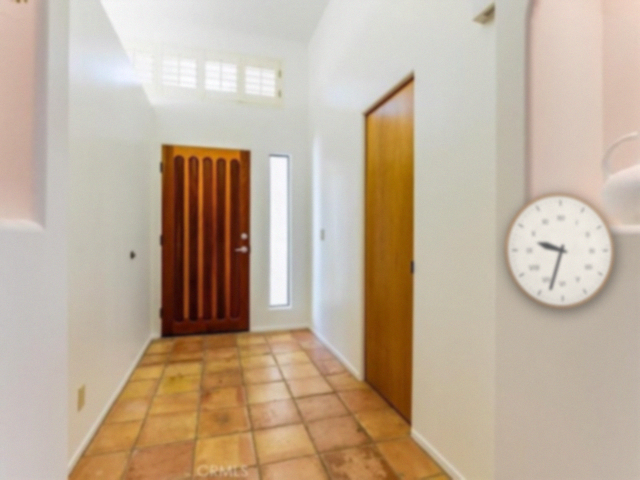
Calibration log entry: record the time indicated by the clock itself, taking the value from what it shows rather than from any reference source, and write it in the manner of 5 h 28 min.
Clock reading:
9 h 33 min
